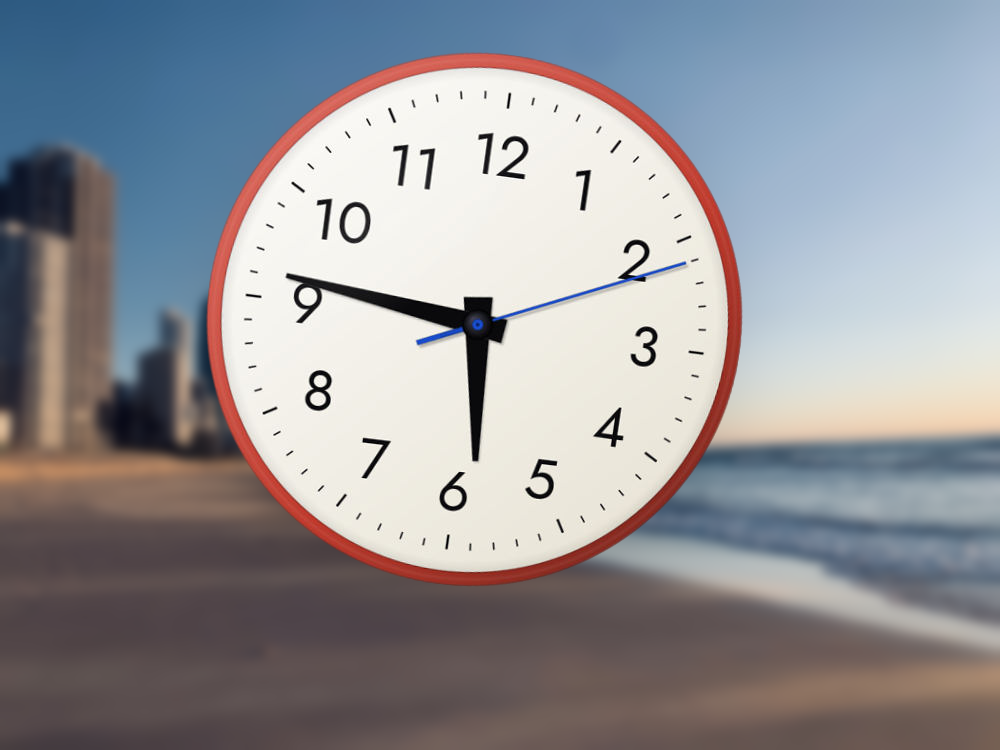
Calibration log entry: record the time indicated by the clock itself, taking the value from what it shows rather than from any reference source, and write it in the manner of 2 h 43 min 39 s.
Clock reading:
5 h 46 min 11 s
